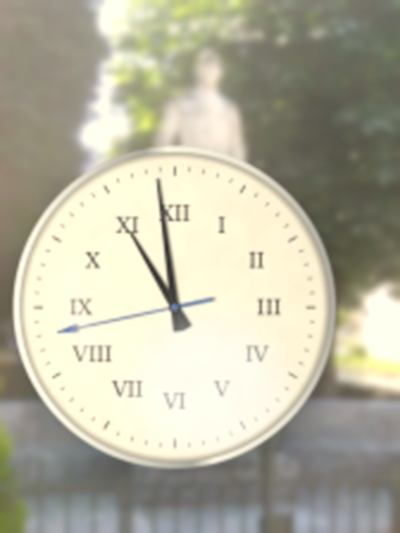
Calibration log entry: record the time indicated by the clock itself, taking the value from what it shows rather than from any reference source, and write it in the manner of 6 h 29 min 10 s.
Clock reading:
10 h 58 min 43 s
